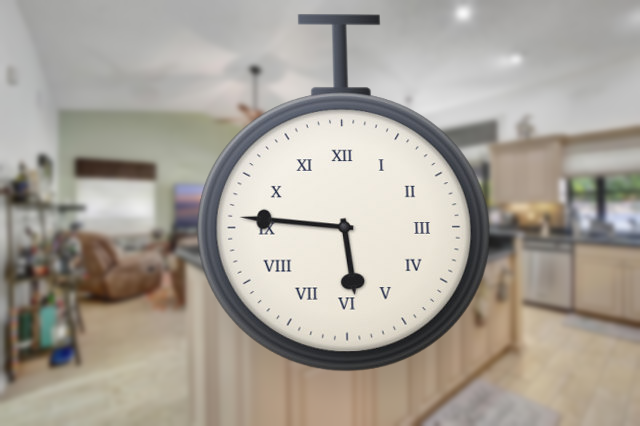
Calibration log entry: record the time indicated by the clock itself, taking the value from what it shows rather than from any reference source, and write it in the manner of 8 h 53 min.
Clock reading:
5 h 46 min
